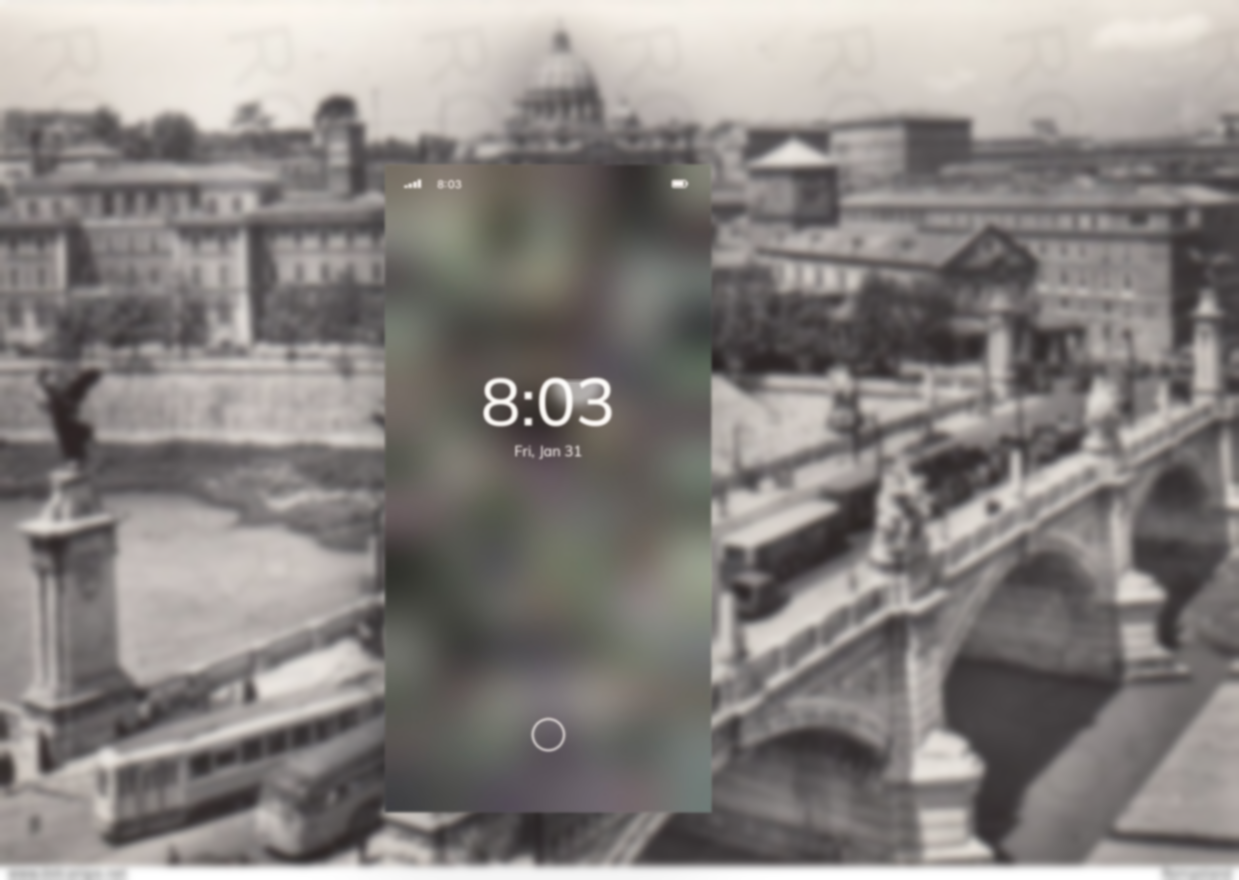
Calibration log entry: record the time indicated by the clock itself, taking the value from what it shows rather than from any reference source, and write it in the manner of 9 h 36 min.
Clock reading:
8 h 03 min
